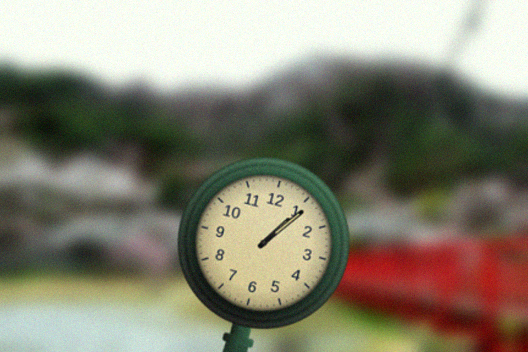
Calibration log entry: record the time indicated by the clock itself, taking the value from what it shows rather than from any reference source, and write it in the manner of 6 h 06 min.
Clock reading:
1 h 06 min
